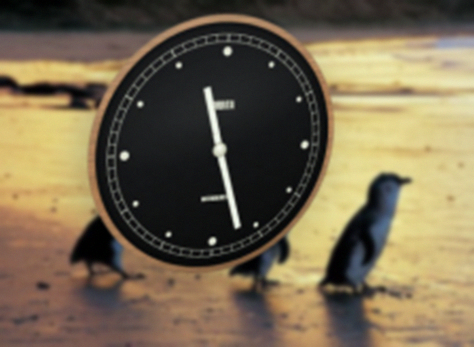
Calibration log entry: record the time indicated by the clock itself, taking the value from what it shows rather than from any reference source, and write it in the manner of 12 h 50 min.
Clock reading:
11 h 27 min
